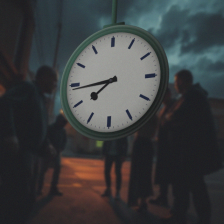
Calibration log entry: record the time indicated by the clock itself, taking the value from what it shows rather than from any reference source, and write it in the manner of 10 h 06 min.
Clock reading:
7 h 44 min
